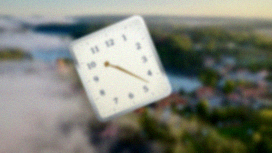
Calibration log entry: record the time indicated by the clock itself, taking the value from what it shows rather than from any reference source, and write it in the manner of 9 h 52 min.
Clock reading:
10 h 23 min
